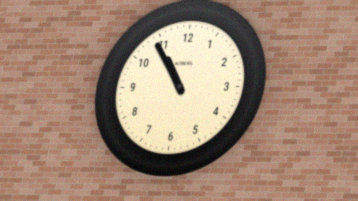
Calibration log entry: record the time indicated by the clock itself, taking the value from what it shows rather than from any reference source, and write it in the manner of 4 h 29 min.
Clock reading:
10 h 54 min
